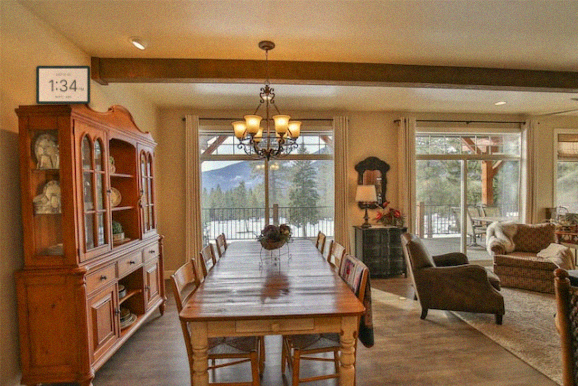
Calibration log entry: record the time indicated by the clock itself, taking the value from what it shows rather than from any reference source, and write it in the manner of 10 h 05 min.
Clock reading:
1 h 34 min
